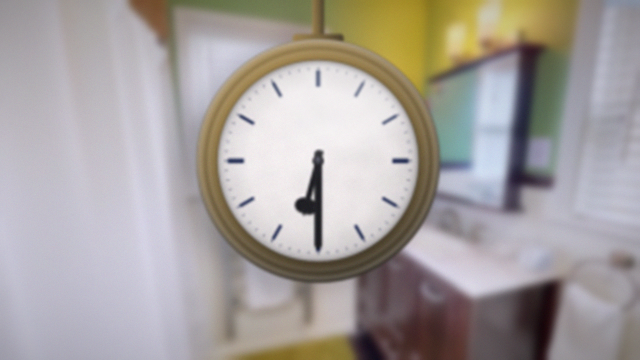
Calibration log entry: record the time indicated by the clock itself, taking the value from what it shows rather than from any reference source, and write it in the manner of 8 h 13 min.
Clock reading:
6 h 30 min
